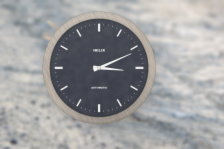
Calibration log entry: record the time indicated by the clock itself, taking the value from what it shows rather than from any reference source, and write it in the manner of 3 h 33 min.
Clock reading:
3 h 11 min
